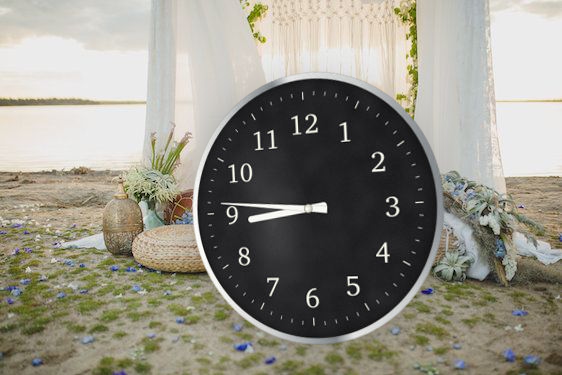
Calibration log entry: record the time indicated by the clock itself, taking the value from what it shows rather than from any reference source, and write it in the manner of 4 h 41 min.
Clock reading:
8 h 46 min
